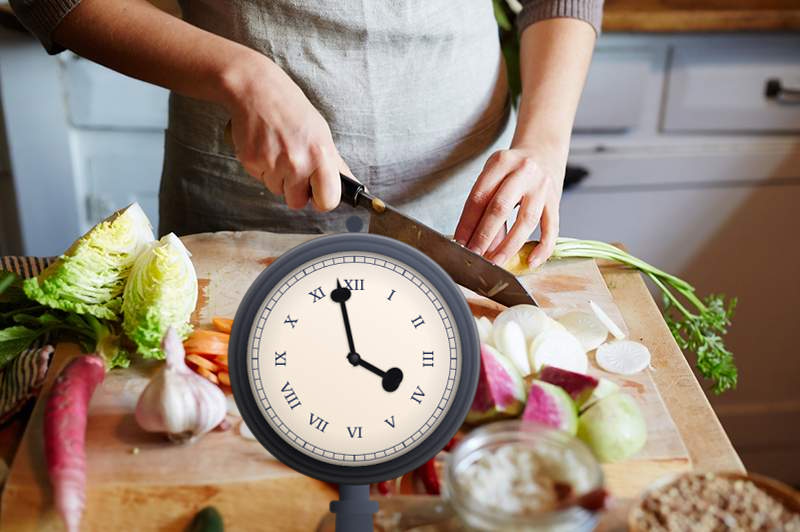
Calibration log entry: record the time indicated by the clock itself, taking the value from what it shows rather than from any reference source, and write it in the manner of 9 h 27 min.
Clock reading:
3 h 58 min
